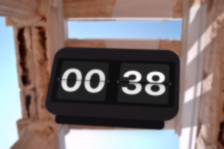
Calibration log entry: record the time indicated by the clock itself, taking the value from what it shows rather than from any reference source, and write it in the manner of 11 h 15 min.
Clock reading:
0 h 38 min
